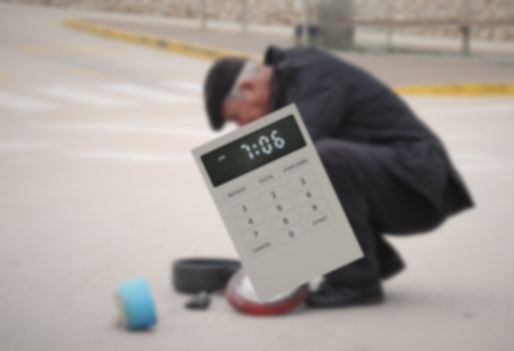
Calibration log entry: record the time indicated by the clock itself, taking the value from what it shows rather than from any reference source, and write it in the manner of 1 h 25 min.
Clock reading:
7 h 06 min
